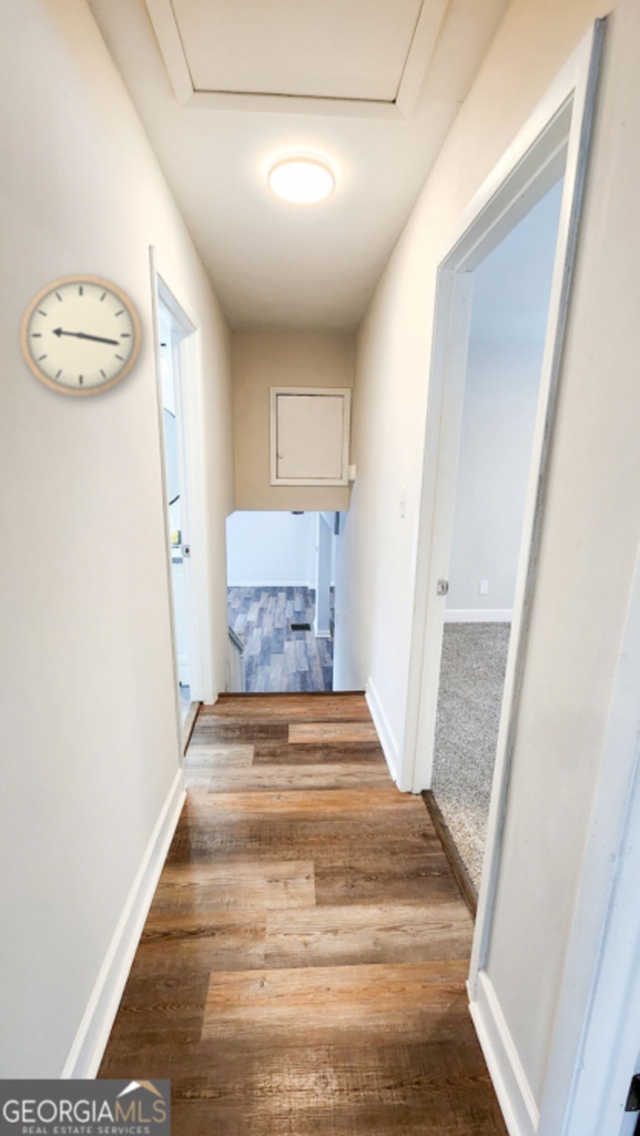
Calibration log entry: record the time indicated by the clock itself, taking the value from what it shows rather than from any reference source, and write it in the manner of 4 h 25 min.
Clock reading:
9 h 17 min
